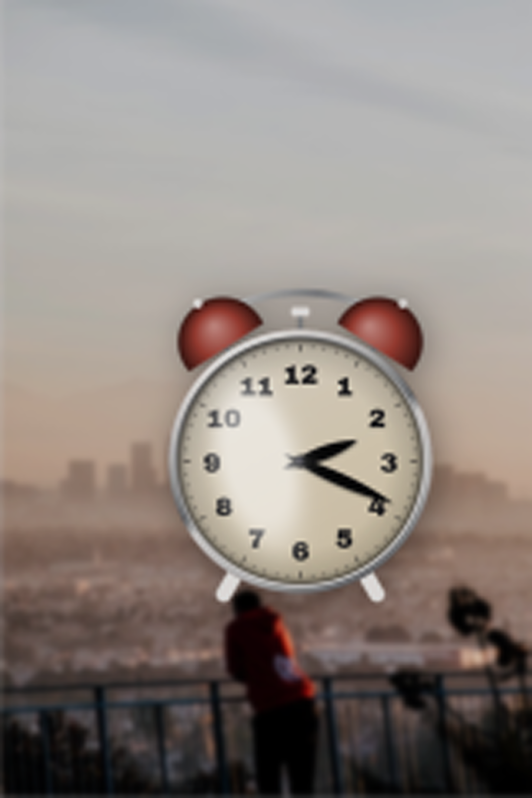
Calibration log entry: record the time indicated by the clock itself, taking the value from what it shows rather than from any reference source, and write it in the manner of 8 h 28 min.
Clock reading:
2 h 19 min
